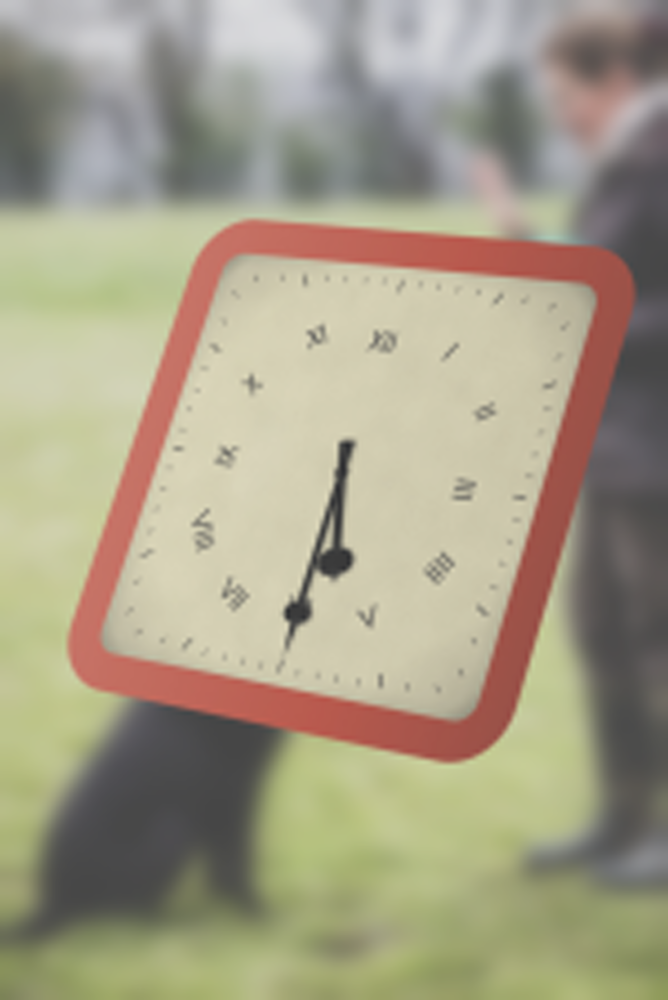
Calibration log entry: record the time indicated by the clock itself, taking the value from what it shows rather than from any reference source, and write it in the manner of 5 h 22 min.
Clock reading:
5 h 30 min
